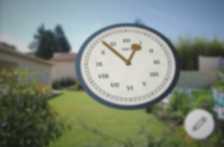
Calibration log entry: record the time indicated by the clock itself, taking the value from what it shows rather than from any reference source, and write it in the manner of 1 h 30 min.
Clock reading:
12 h 53 min
